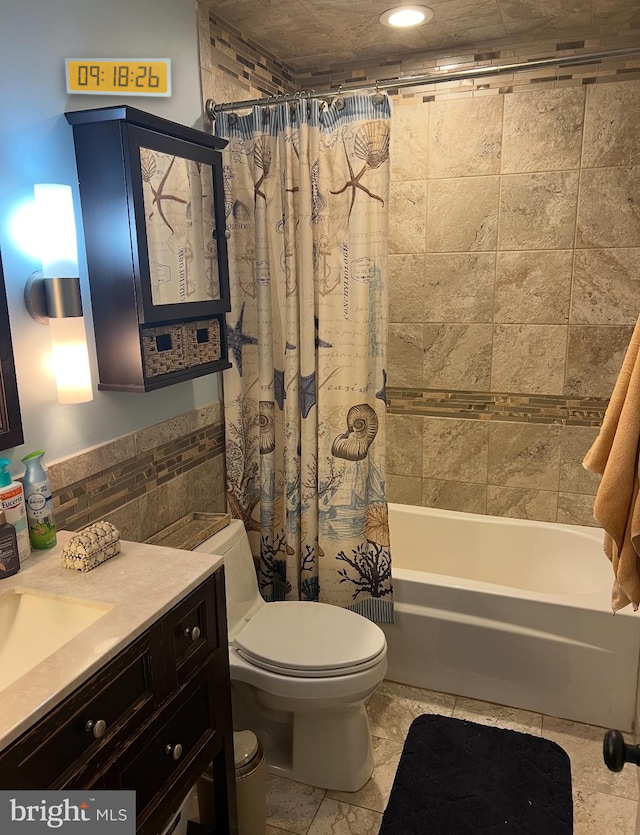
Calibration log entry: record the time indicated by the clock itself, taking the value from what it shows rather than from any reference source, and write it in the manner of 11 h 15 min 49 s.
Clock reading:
9 h 18 min 26 s
